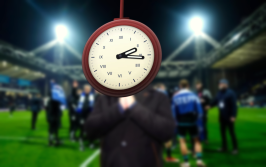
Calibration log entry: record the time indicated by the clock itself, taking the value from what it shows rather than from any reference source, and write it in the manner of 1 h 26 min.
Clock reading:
2 h 16 min
